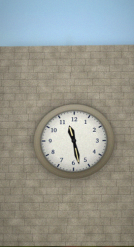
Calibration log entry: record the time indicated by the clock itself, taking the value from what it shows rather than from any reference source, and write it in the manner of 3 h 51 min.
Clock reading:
11 h 28 min
